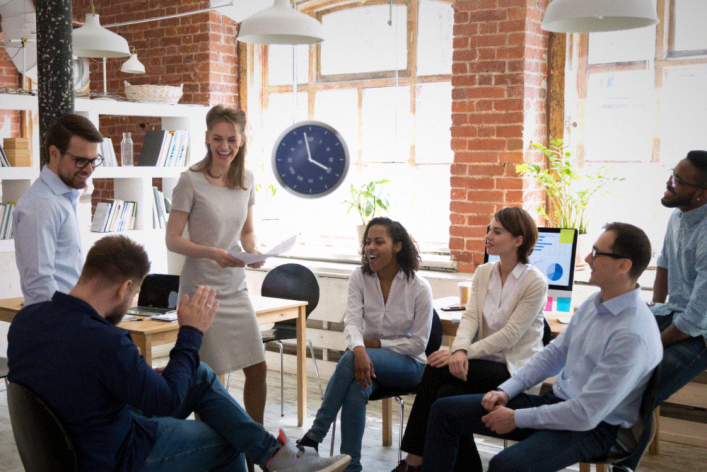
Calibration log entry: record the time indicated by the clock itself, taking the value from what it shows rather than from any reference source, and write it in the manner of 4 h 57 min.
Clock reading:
3 h 58 min
